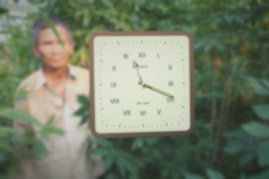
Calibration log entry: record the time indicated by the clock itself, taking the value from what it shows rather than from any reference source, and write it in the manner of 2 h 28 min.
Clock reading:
11 h 19 min
